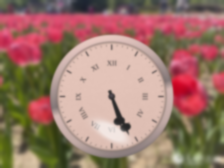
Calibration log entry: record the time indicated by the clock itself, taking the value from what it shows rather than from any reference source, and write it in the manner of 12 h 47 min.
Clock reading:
5 h 26 min
